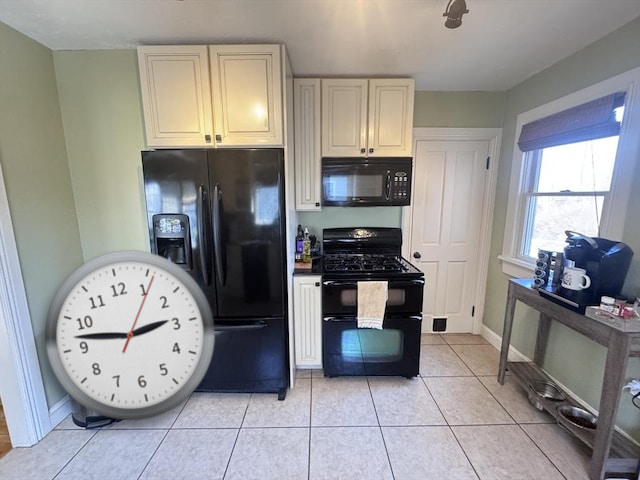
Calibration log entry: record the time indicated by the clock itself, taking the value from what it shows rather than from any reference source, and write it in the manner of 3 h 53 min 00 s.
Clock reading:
2 h 47 min 06 s
